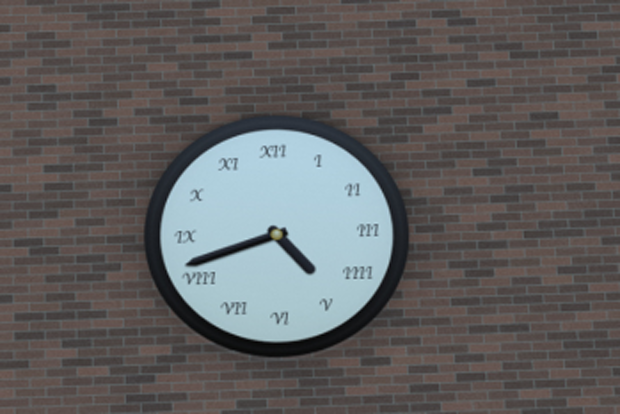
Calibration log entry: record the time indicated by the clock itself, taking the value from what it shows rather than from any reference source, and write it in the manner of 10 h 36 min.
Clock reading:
4 h 42 min
